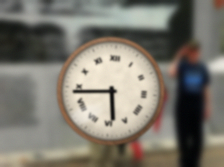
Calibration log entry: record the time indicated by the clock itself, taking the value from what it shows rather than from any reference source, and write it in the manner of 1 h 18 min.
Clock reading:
5 h 44 min
